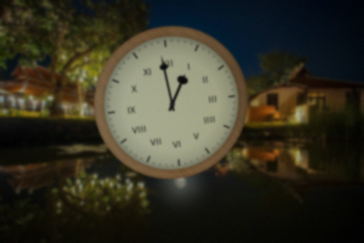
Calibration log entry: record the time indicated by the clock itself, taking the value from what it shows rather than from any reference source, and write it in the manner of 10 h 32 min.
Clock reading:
12 h 59 min
